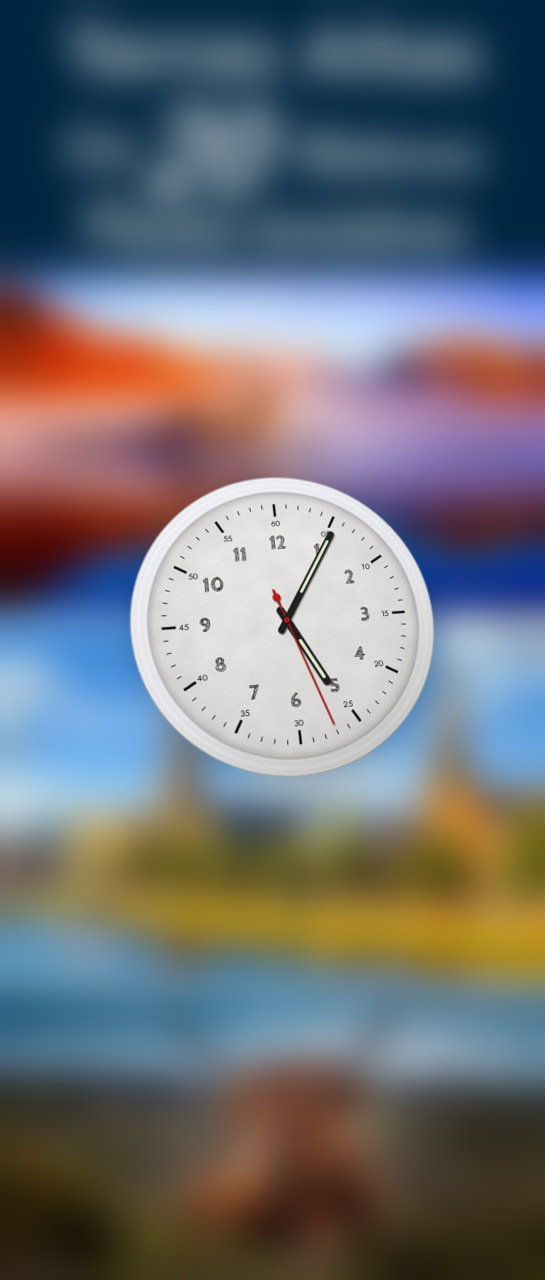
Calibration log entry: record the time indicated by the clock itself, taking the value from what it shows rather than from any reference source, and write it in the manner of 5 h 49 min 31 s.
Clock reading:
5 h 05 min 27 s
